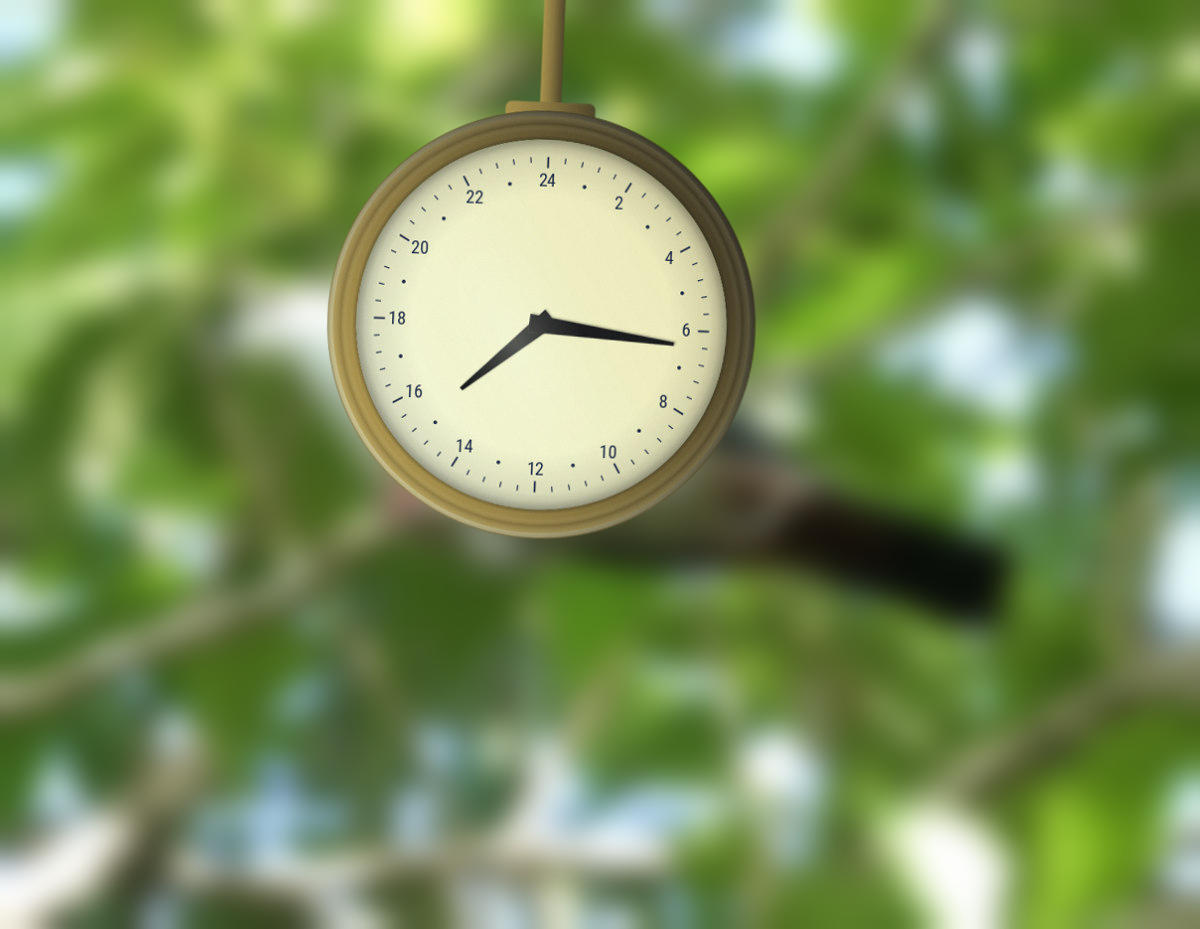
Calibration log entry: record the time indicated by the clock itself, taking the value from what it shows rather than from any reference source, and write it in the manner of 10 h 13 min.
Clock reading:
15 h 16 min
